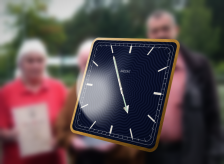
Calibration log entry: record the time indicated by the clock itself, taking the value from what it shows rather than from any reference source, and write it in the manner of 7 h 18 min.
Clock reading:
4 h 55 min
